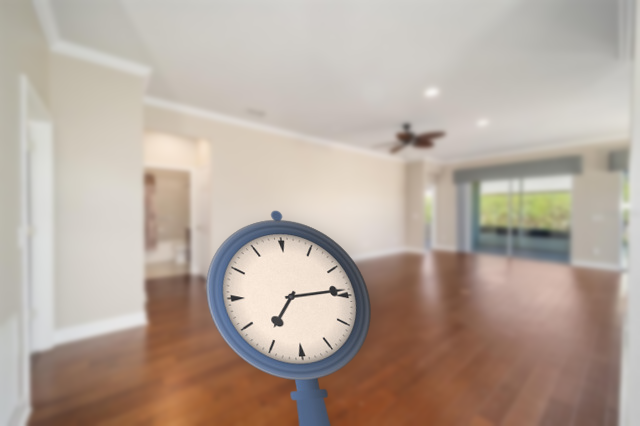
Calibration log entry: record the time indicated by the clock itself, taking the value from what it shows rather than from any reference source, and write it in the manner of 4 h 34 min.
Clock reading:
7 h 14 min
